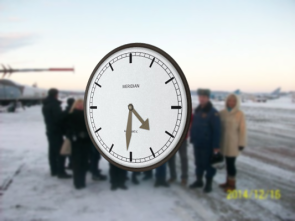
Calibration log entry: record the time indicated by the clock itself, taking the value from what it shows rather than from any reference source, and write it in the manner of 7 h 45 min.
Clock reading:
4 h 31 min
